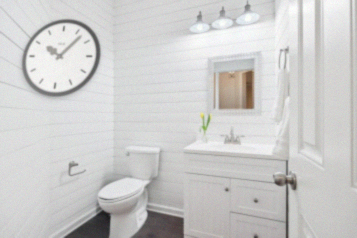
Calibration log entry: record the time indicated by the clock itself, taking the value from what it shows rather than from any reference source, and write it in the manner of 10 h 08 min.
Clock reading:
10 h 07 min
